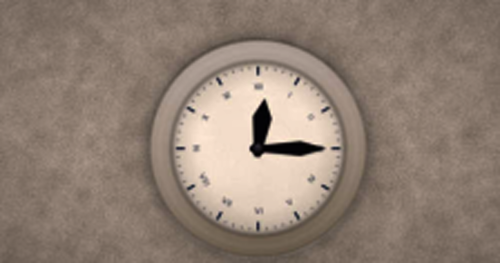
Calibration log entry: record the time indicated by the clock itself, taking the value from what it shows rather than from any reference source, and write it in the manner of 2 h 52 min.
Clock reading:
12 h 15 min
